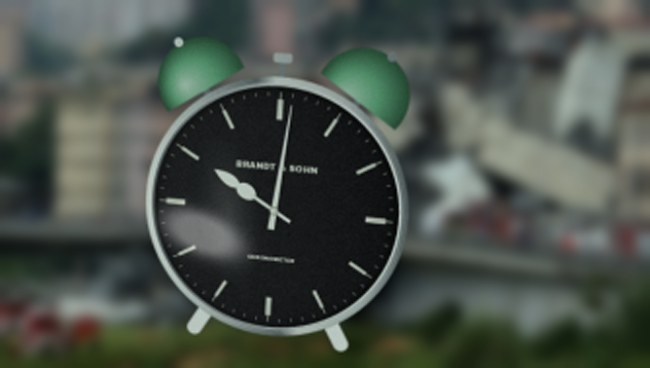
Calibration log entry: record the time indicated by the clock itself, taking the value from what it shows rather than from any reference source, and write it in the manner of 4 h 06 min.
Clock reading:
10 h 01 min
